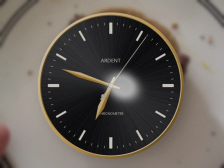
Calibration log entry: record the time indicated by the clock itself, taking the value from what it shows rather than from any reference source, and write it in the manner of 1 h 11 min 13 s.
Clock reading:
6 h 48 min 06 s
